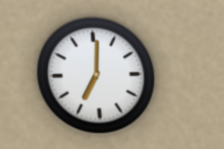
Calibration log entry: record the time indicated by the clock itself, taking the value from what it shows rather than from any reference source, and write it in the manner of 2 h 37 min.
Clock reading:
7 h 01 min
